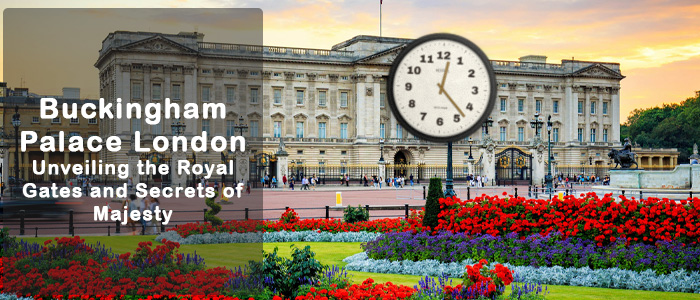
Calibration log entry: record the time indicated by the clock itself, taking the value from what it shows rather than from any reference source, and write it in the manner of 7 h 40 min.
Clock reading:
12 h 23 min
